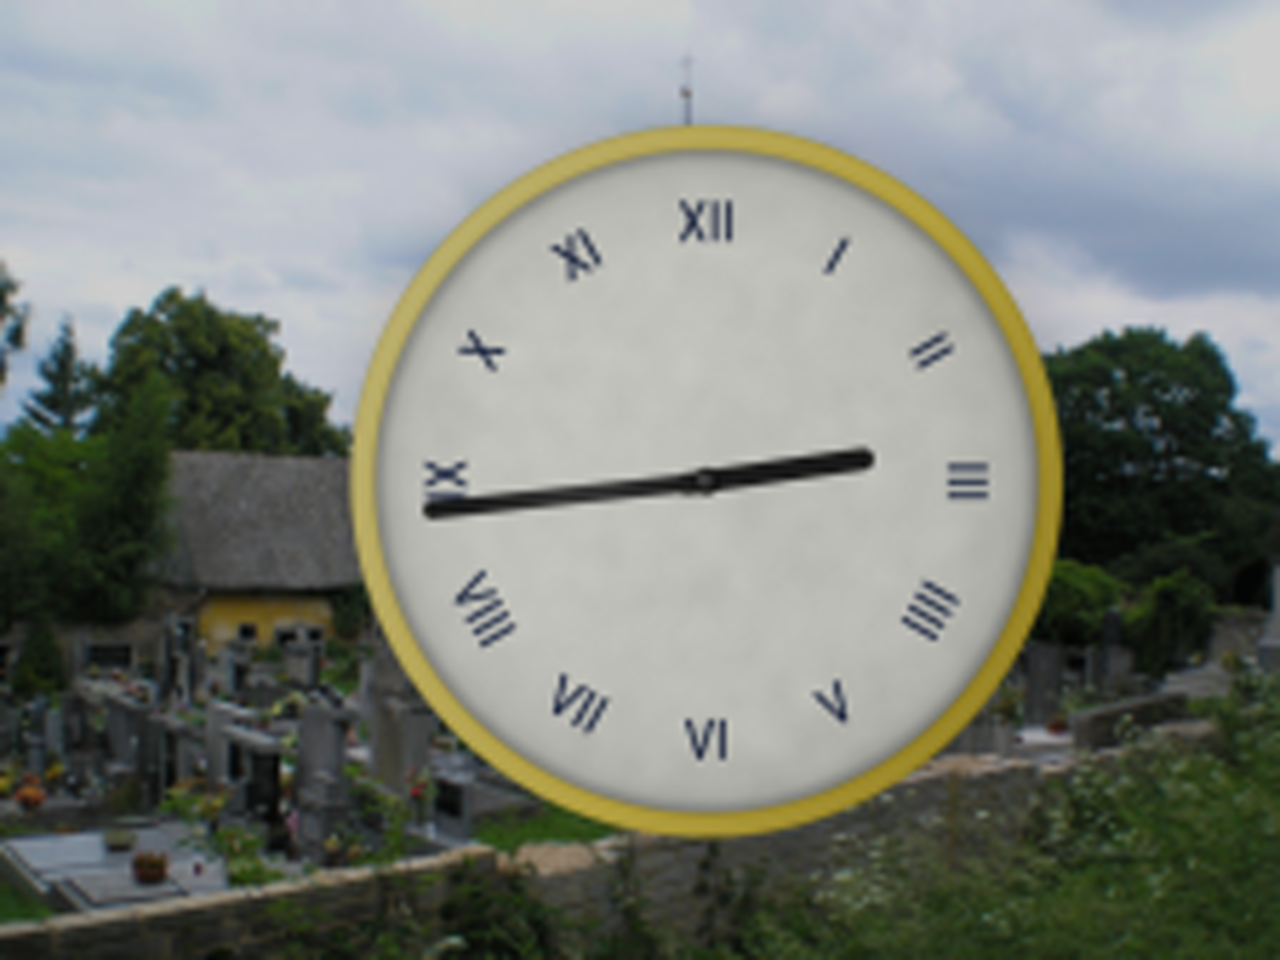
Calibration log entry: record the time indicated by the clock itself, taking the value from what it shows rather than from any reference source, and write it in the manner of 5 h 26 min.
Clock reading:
2 h 44 min
